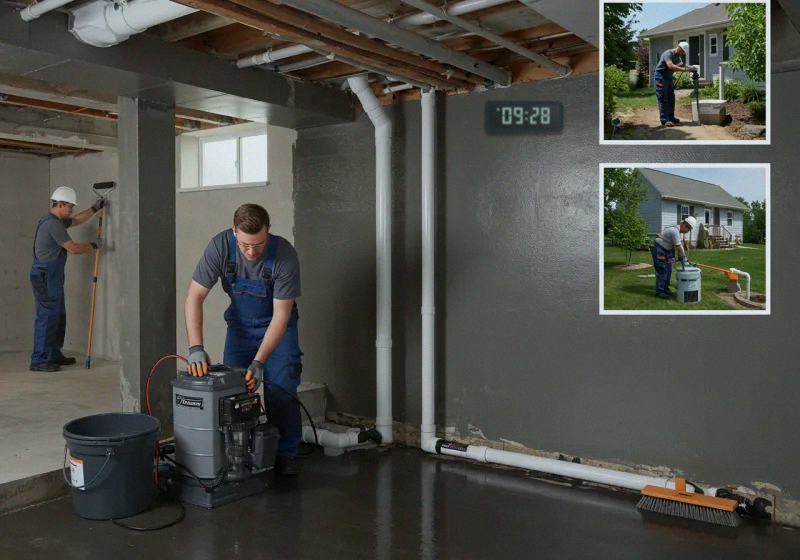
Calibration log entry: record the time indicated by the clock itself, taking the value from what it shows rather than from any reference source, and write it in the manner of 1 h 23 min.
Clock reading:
9 h 28 min
